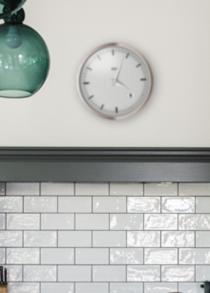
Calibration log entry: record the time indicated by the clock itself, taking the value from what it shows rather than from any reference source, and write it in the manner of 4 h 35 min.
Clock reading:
4 h 04 min
